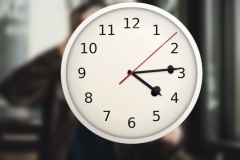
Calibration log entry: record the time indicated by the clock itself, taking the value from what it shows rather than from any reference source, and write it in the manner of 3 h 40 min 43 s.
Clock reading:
4 h 14 min 08 s
